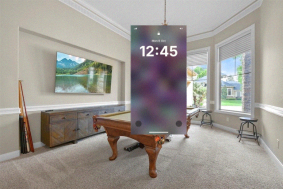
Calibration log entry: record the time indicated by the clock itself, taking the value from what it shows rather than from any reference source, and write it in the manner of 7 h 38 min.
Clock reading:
12 h 45 min
